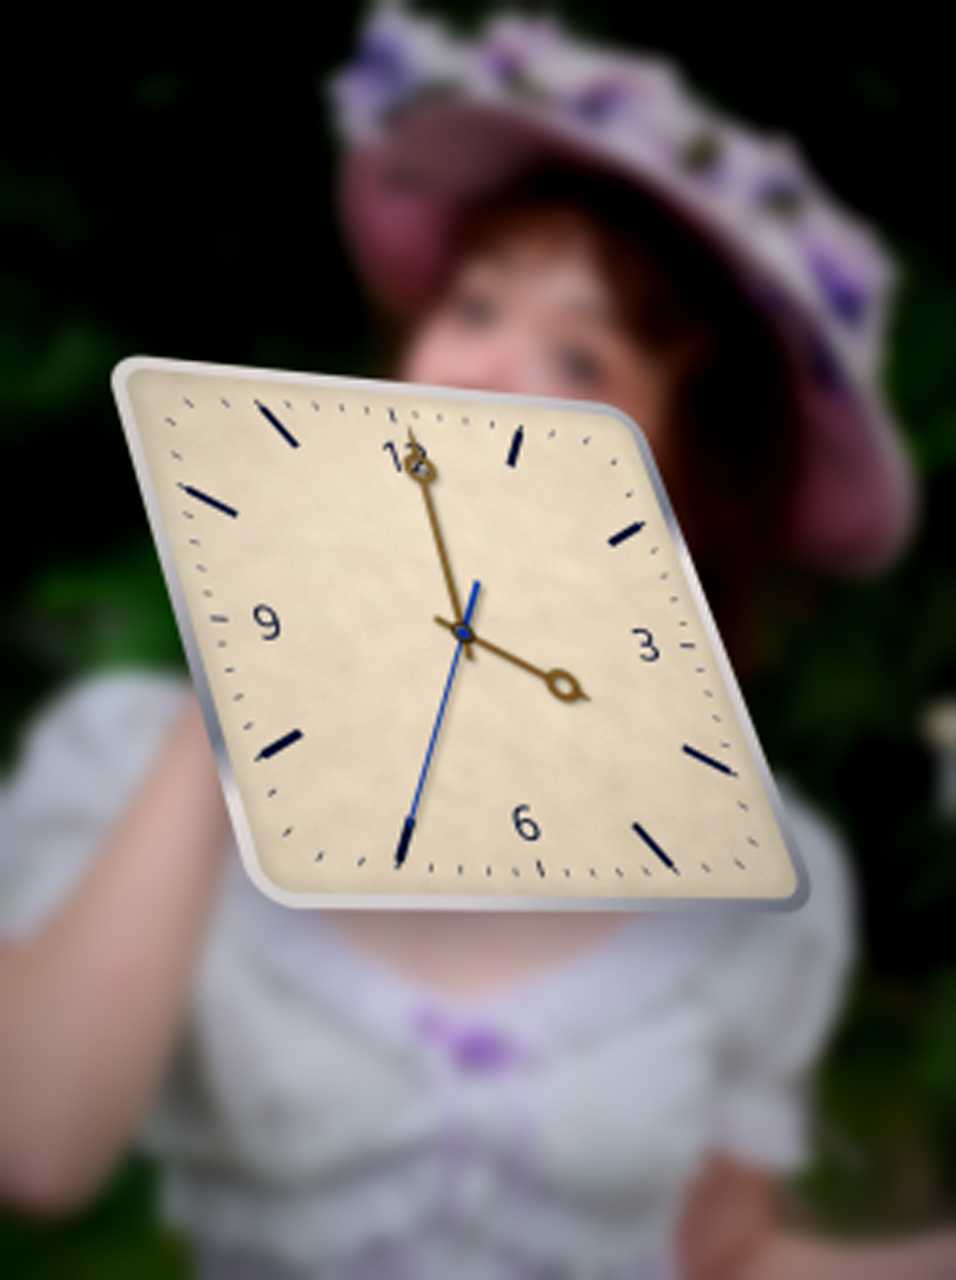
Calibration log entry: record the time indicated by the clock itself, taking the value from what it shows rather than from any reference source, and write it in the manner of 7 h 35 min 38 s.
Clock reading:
4 h 00 min 35 s
